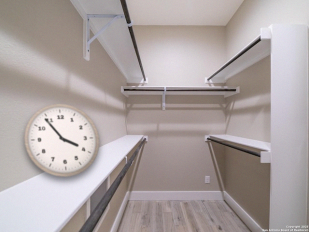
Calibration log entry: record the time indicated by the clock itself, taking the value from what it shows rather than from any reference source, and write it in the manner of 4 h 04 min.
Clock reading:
3 h 54 min
